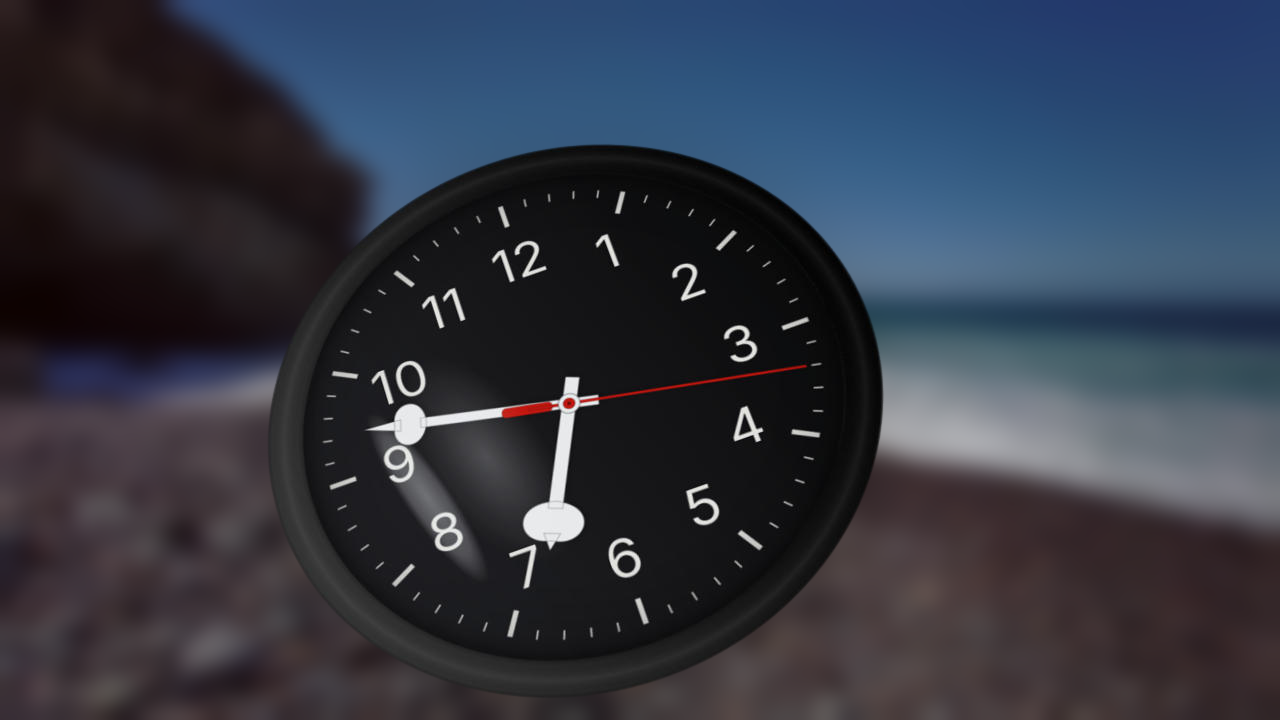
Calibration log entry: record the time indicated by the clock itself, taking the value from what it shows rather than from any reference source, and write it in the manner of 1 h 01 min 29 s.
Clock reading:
6 h 47 min 17 s
